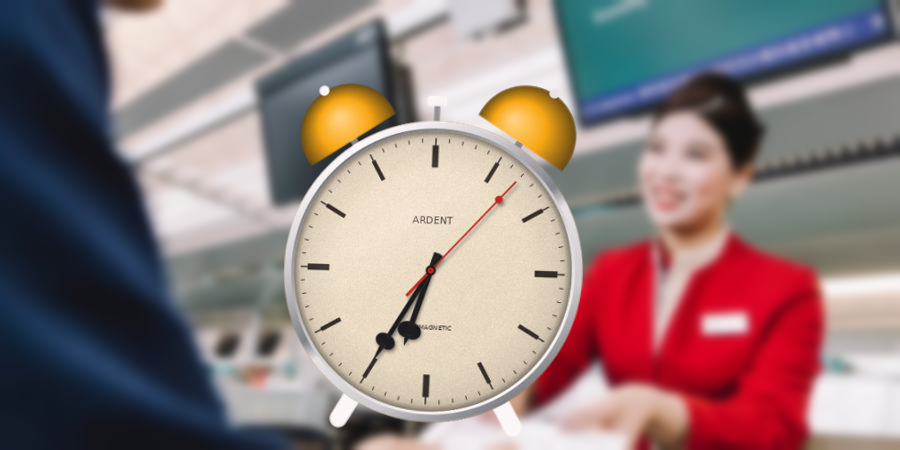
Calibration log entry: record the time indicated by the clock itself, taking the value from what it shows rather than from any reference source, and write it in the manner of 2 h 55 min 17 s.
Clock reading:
6 h 35 min 07 s
